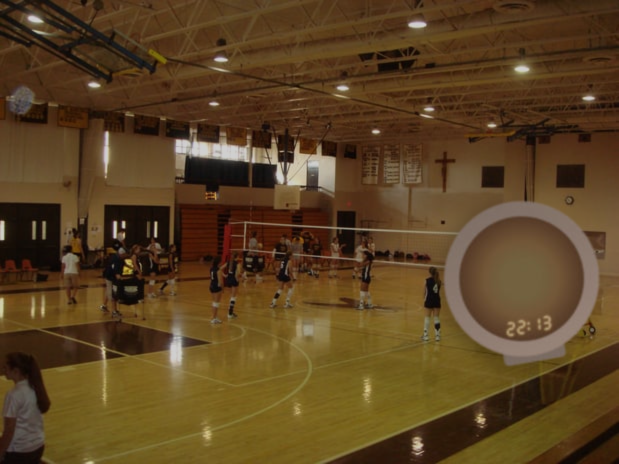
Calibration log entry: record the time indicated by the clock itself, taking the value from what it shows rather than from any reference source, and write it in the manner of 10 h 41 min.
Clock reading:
22 h 13 min
